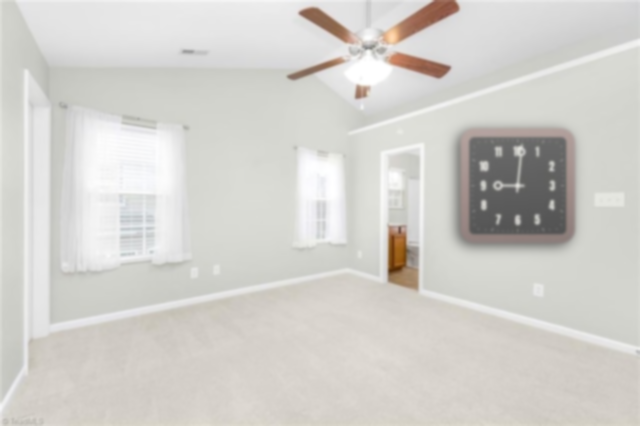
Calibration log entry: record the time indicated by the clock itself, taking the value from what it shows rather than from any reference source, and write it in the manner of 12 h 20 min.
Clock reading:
9 h 01 min
